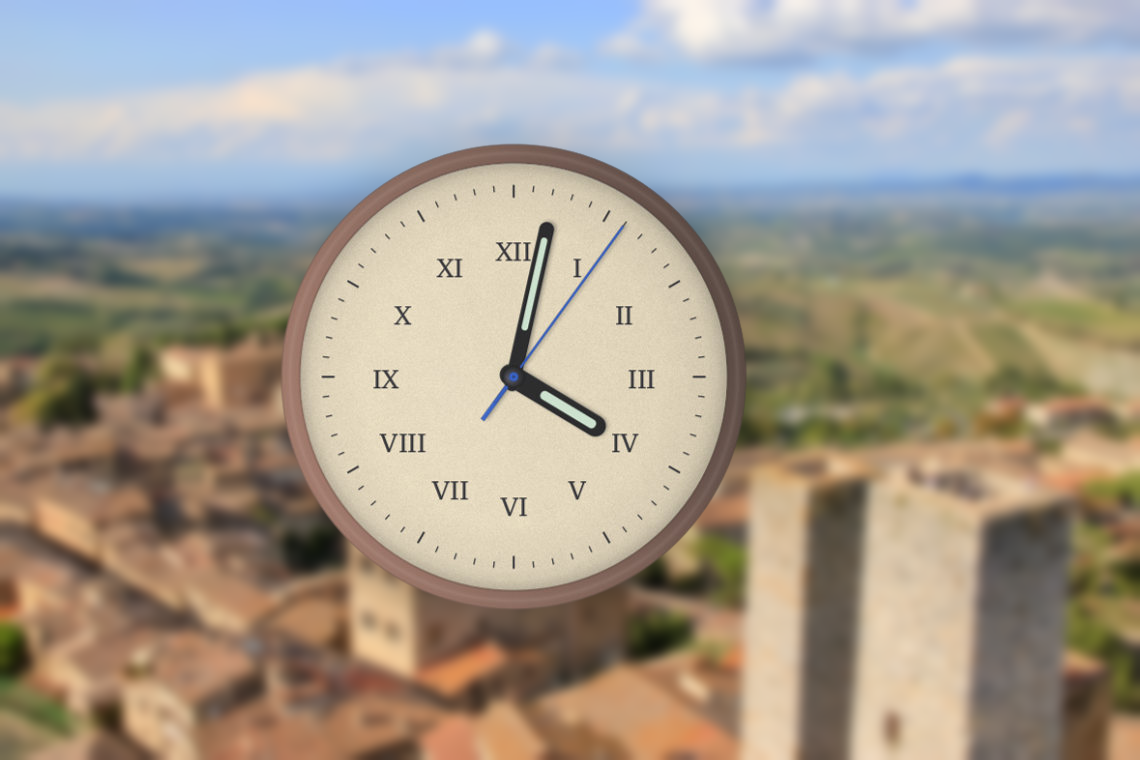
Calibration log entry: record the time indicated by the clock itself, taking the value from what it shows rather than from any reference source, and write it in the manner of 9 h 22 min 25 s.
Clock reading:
4 h 02 min 06 s
